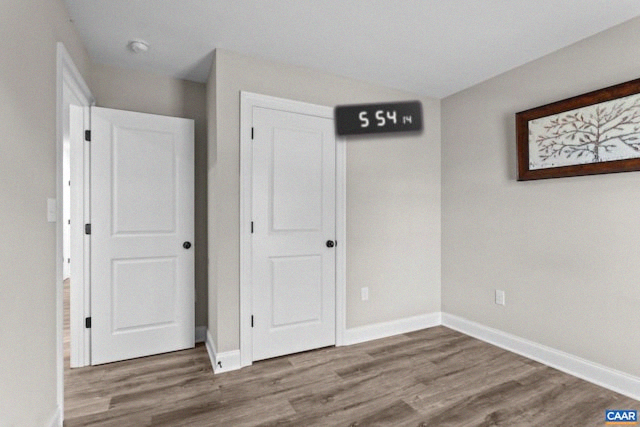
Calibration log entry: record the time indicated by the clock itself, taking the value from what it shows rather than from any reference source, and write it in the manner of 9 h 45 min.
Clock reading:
5 h 54 min
